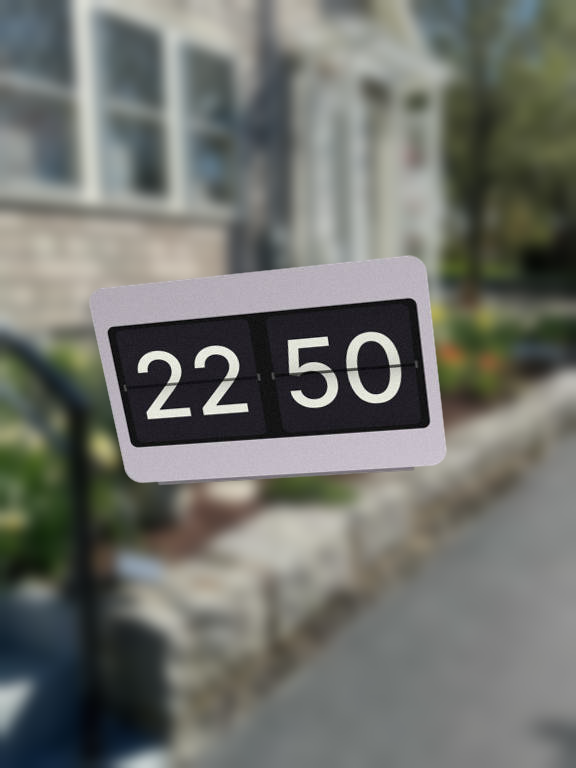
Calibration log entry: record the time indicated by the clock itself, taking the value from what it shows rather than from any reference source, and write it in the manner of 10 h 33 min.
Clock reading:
22 h 50 min
